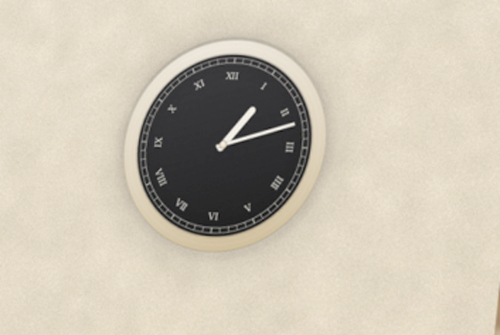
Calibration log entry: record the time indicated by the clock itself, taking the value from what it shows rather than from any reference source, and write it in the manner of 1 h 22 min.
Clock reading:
1 h 12 min
